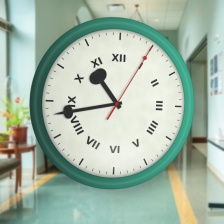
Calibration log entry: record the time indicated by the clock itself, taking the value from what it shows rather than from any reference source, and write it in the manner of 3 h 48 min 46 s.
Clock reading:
10 h 43 min 05 s
